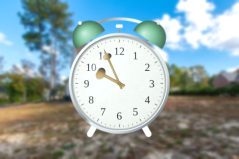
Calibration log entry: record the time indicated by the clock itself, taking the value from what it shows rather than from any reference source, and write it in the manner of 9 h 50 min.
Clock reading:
9 h 56 min
